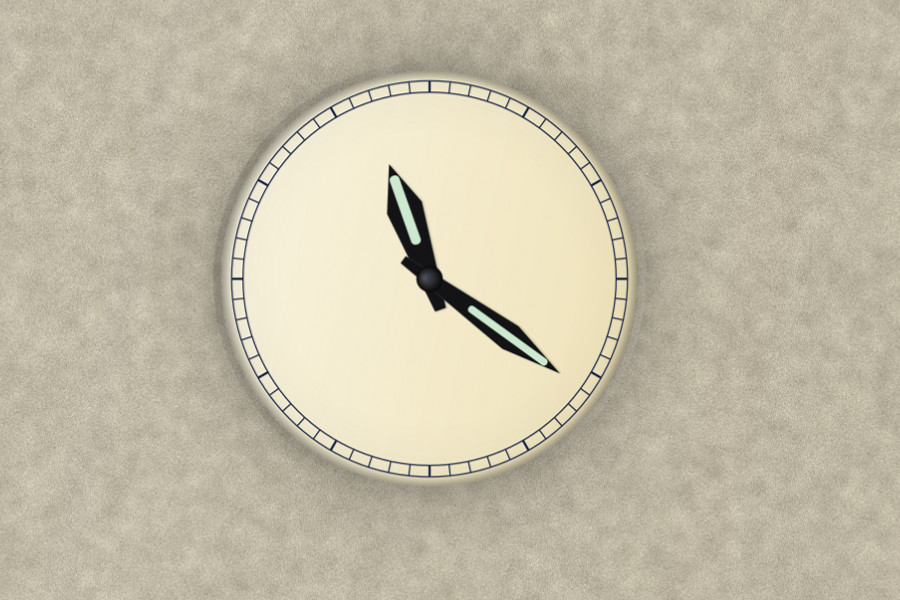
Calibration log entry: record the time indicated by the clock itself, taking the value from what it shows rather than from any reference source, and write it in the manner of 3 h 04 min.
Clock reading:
11 h 21 min
